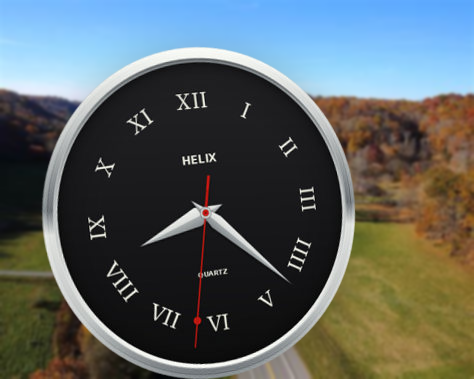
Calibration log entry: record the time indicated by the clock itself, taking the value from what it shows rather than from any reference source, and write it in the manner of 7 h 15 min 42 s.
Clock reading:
8 h 22 min 32 s
